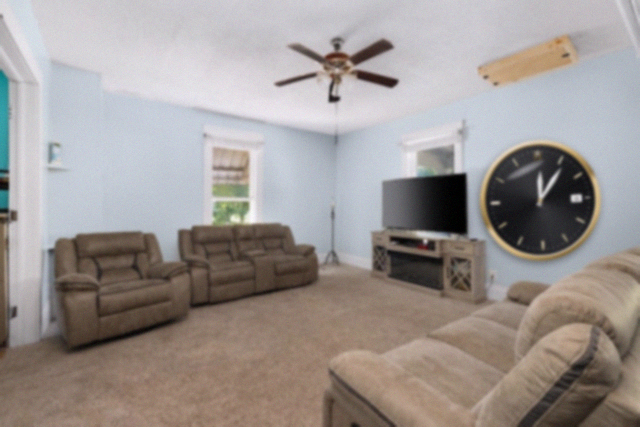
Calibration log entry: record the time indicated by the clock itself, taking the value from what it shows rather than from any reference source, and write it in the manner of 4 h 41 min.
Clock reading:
12 h 06 min
